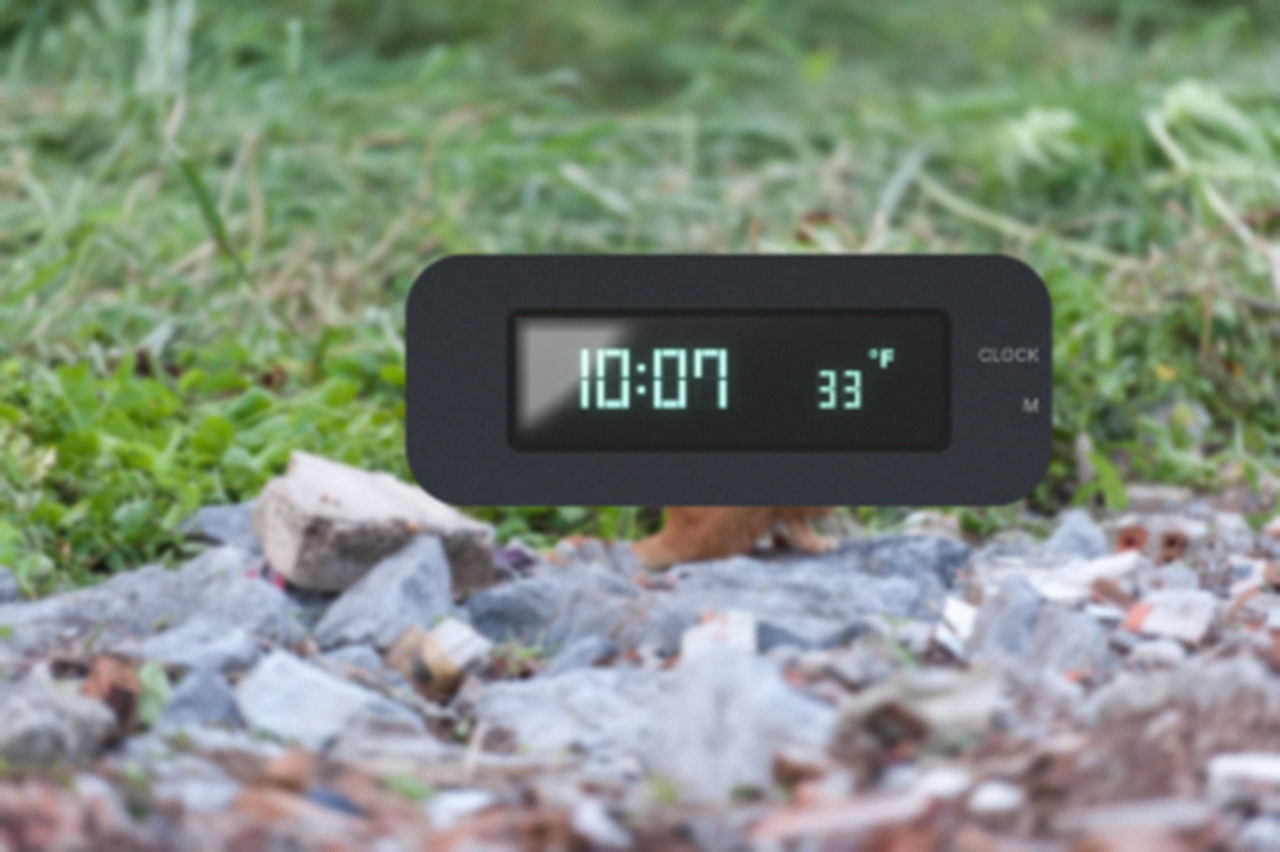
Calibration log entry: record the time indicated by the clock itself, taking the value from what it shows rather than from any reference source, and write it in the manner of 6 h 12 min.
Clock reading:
10 h 07 min
